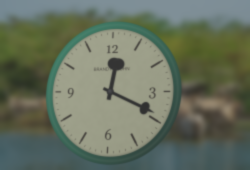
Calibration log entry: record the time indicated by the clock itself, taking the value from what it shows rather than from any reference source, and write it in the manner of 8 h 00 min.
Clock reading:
12 h 19 min
